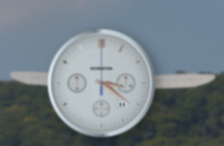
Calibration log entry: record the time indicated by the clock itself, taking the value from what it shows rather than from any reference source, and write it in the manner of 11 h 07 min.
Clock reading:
3 h 21 min
